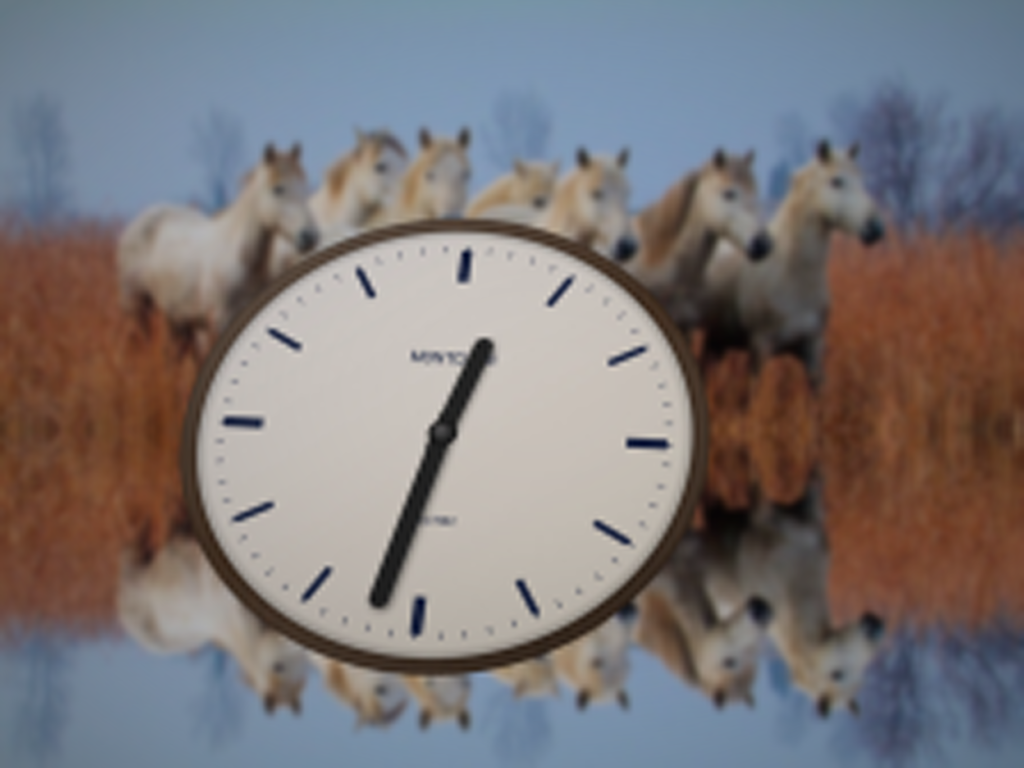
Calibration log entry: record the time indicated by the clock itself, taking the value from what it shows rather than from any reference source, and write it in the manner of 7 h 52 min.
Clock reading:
12 h 32 min
